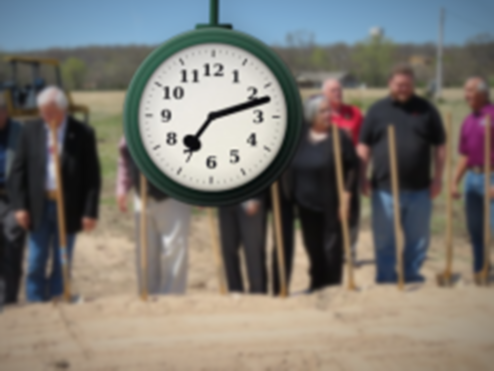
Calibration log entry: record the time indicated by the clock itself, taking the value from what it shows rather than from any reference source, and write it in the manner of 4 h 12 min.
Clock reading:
7 h 12 min
